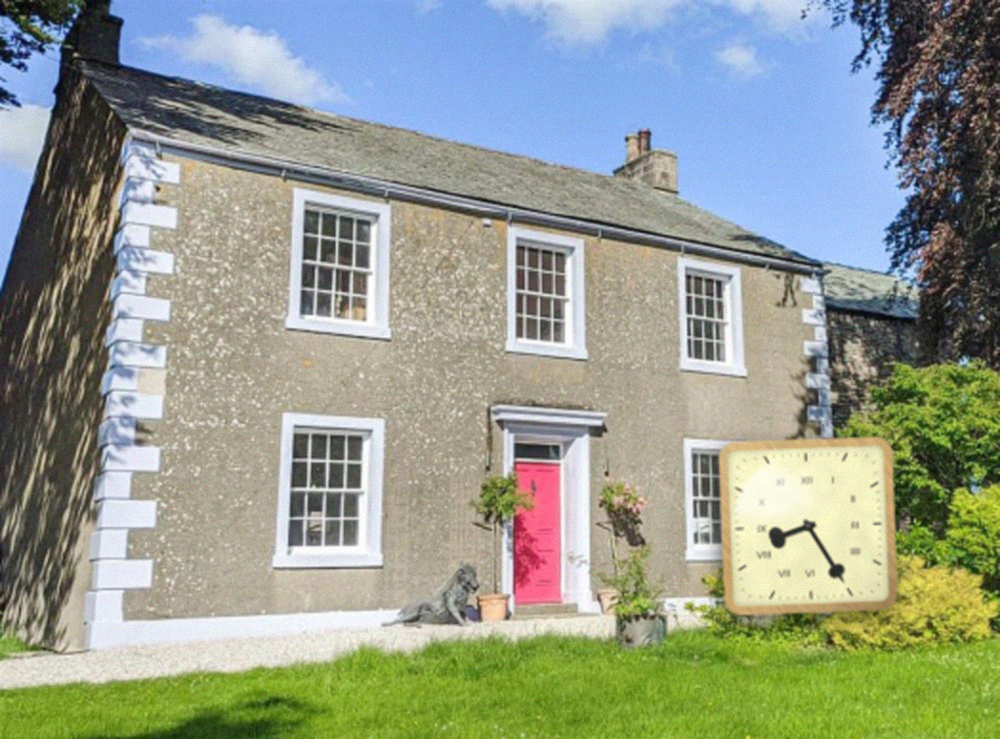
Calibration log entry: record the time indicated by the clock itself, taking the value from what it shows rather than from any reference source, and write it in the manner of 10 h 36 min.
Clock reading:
8 h 25 min
